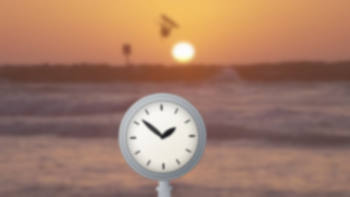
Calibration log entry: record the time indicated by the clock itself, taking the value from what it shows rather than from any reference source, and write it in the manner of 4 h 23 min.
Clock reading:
1 h 52 min
